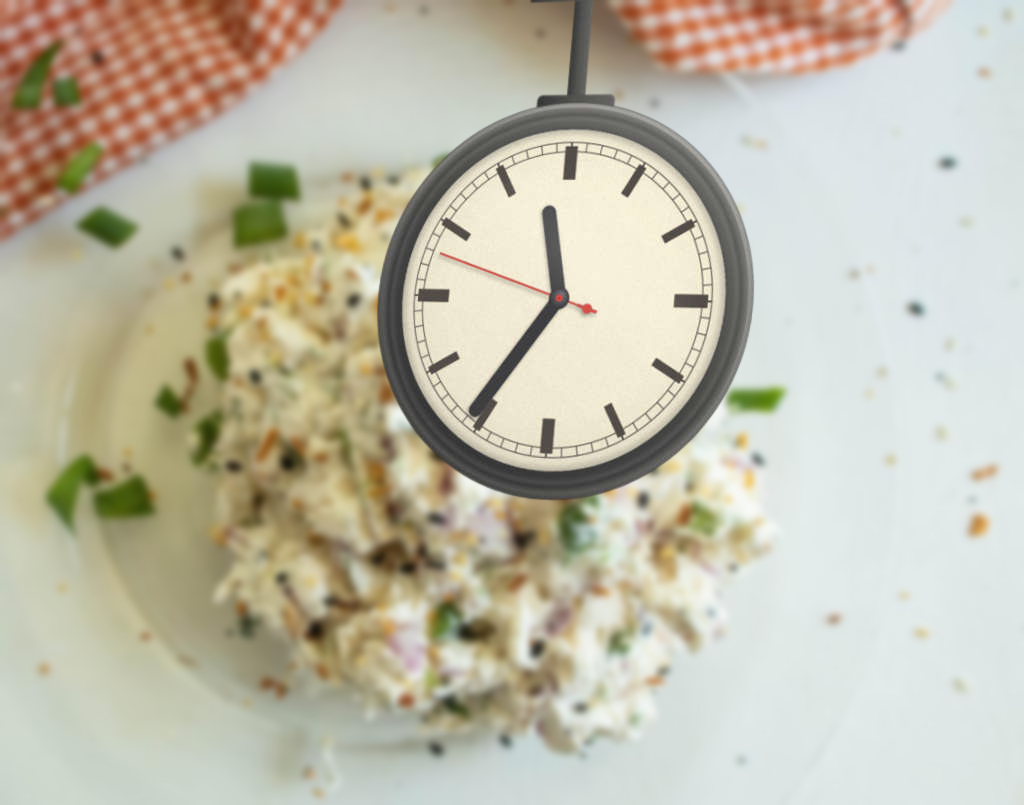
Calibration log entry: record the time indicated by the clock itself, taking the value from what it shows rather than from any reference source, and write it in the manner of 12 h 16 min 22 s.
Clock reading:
11 h 35 min 48 s
